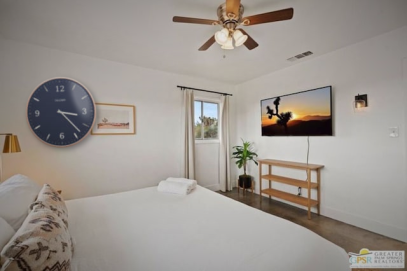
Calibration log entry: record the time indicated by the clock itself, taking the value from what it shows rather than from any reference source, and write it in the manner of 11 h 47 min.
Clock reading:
3 h 23 min
